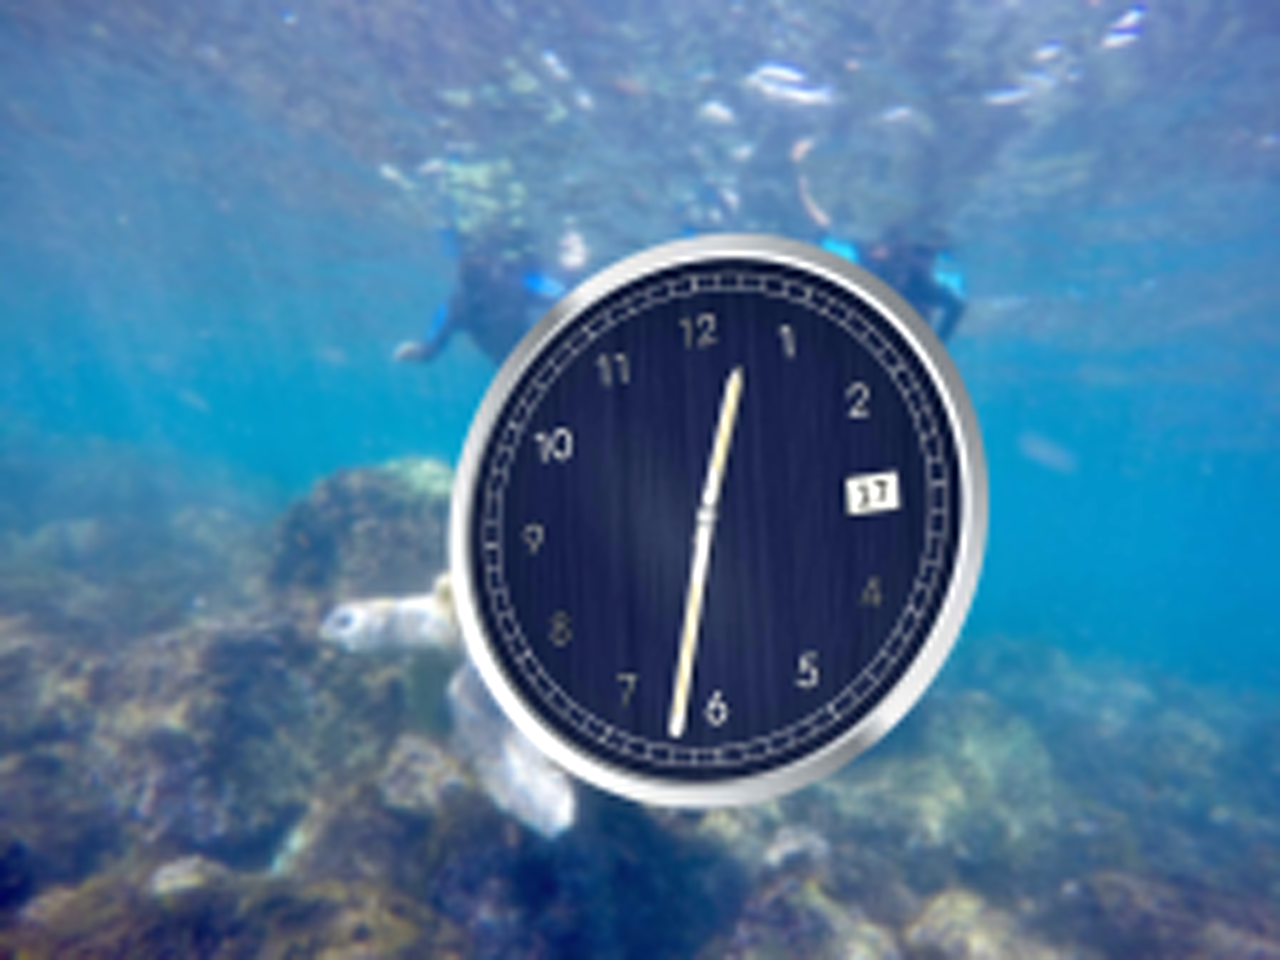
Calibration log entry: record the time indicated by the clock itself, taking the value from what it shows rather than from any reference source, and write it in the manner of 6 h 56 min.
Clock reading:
12 h 32 min
